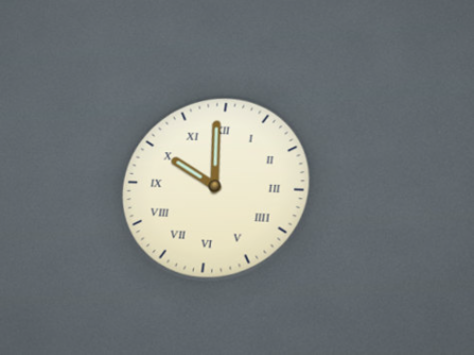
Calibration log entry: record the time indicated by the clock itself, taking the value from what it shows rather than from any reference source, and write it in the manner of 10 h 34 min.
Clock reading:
9 h 59 min
